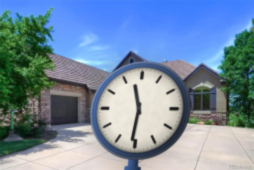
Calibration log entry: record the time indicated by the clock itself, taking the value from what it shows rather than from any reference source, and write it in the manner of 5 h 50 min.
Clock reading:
11 h 31 min
